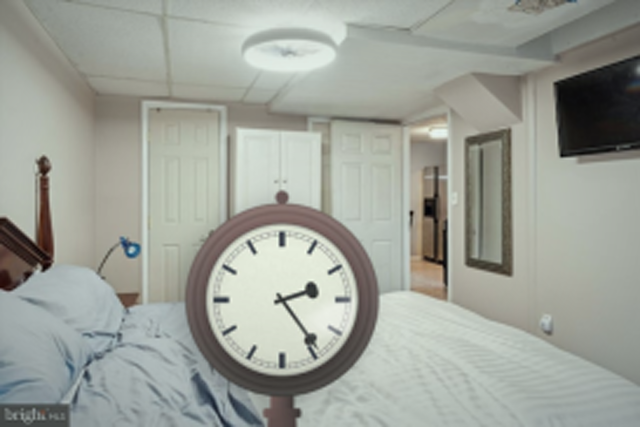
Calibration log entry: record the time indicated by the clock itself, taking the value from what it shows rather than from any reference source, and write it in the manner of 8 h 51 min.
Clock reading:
2 h 24 min
